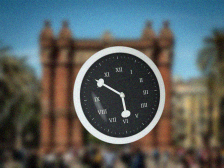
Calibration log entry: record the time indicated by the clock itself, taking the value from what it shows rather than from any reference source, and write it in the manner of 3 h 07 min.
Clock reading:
5 h 51 min
